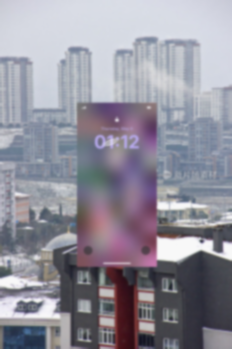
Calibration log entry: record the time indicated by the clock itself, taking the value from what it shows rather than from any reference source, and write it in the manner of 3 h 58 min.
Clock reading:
1 h 12 min
